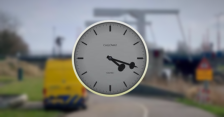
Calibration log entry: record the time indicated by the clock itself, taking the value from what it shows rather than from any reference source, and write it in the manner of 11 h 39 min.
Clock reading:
4 h 18 min
